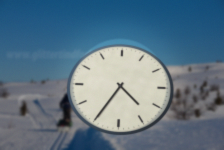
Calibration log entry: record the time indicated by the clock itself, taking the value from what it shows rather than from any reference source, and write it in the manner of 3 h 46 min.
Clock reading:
4 h 35 min
